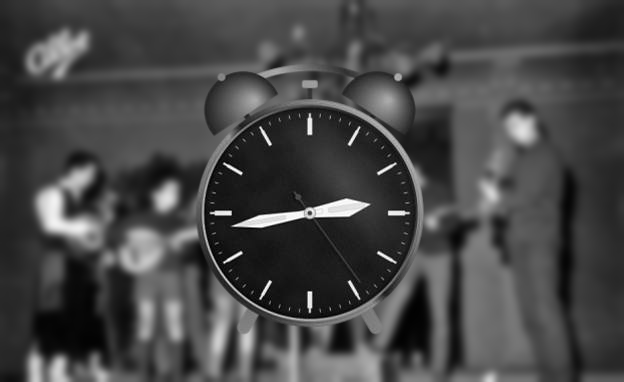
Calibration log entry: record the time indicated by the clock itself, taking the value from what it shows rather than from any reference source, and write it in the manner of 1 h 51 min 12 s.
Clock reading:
2 h 43 min 24 s
